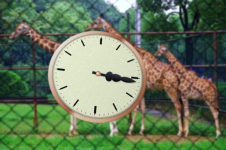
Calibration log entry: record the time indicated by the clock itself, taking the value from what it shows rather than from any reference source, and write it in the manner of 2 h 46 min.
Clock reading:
3 h 16 min
